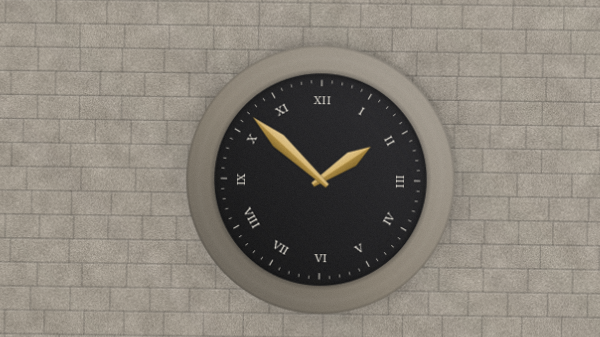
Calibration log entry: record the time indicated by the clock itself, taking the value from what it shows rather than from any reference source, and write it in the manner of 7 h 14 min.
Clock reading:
1 h 52 min
